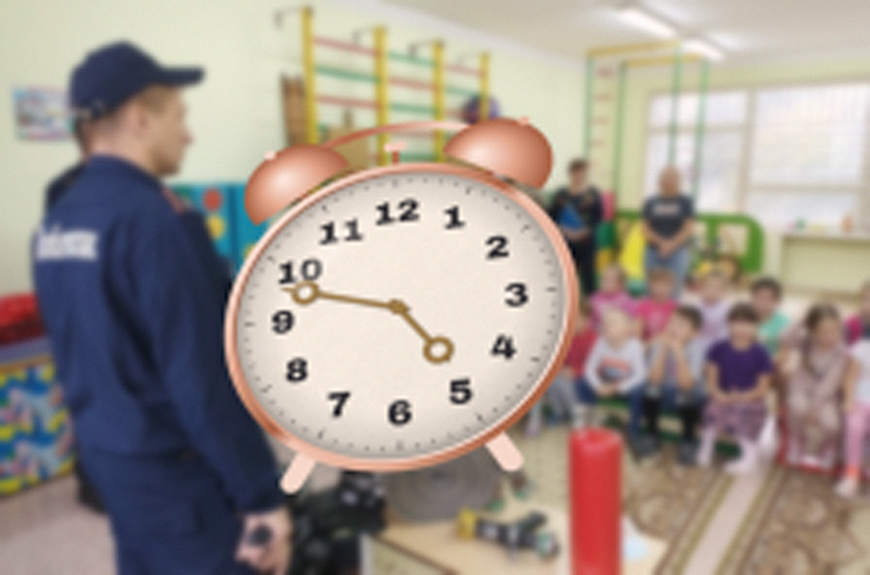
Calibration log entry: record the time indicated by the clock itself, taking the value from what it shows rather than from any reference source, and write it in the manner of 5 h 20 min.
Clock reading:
4 h 48 min
